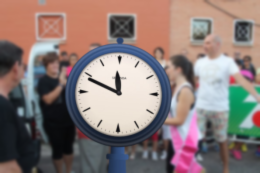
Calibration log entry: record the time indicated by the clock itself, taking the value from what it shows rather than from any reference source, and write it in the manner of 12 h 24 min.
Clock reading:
11 h 49 min
